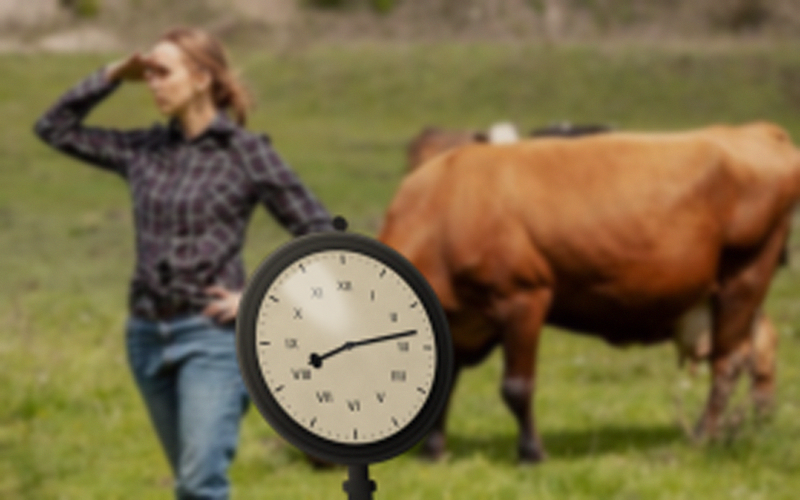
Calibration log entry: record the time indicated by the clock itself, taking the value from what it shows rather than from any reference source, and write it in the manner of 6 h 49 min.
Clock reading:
8 h 13 min
